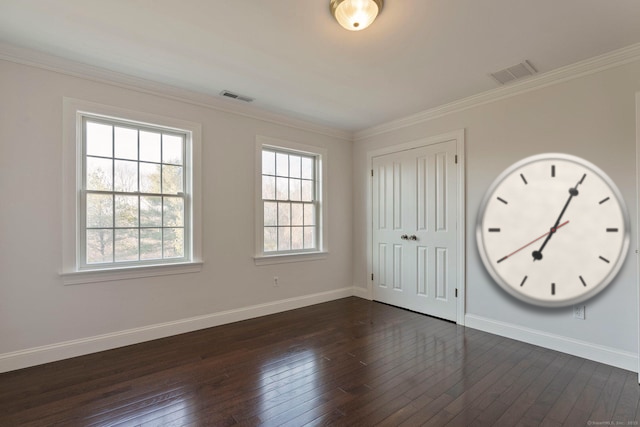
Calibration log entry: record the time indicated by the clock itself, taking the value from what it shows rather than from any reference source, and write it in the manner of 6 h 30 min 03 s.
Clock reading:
7 h 04 min 40 s
